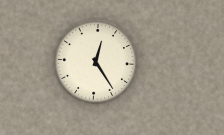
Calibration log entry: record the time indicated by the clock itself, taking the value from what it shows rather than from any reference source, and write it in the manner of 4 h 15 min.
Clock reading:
12 h 24 min
